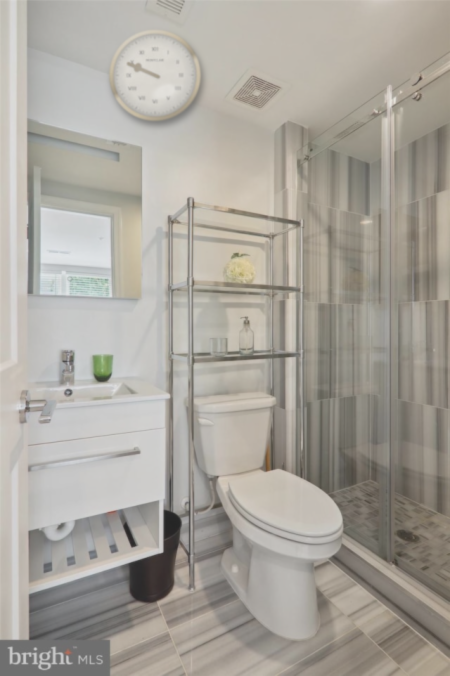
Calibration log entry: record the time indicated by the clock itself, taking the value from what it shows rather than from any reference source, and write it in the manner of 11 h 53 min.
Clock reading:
9 h 49 min
